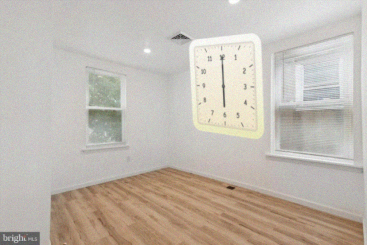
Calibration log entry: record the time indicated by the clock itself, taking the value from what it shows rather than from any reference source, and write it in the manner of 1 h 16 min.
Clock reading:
6 h 00 min
